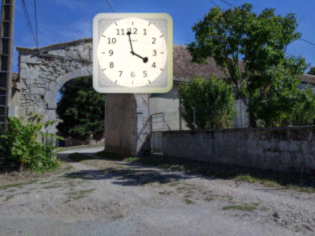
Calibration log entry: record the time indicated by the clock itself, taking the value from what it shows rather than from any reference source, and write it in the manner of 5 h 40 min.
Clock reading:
3 h 58 min
